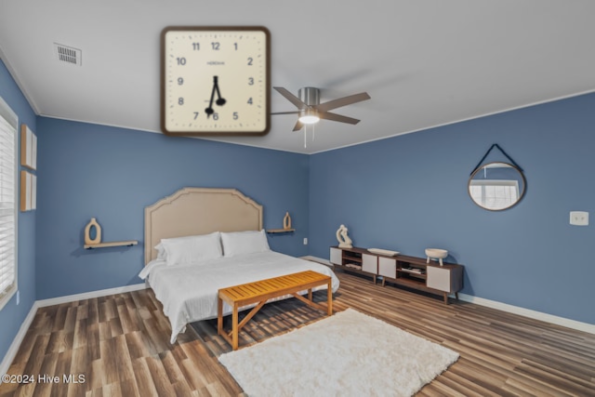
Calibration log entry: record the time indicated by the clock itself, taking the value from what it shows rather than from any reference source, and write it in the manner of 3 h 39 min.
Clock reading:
5 h 32 min
